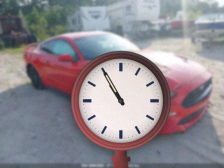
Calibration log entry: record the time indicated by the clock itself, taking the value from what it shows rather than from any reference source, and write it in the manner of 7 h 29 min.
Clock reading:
10 h 55 min
